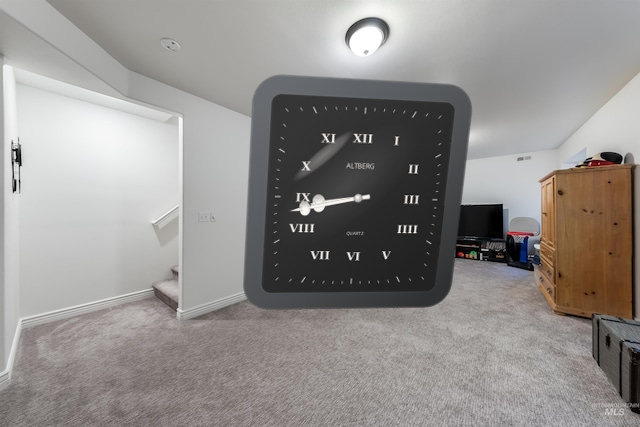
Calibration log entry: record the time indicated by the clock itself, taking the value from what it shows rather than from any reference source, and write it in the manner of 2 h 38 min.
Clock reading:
8 h 43 min
